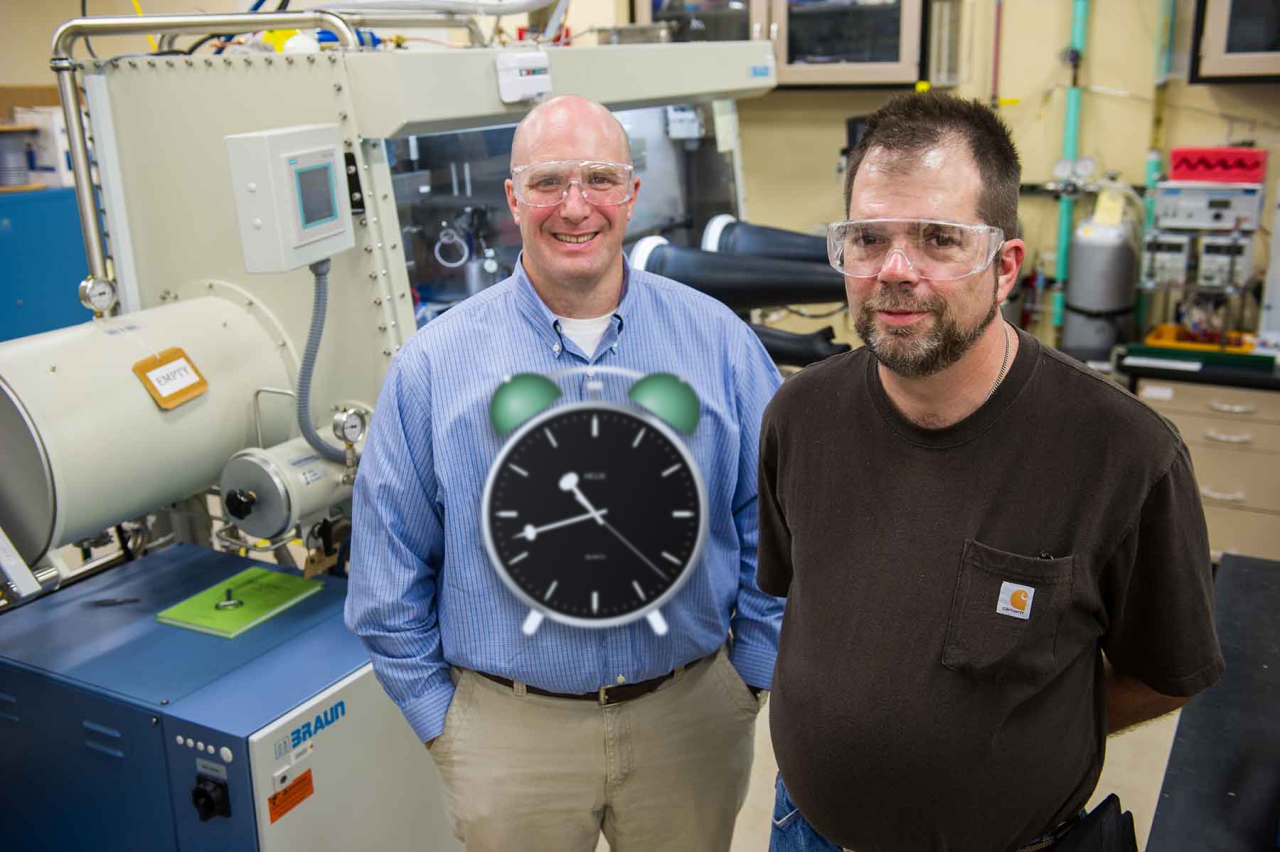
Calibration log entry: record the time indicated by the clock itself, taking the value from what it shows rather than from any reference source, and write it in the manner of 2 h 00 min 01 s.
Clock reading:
10 h 42 min 22 s
